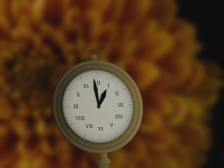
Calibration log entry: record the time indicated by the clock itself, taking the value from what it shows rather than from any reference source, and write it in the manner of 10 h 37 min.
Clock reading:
12 h 59 min
